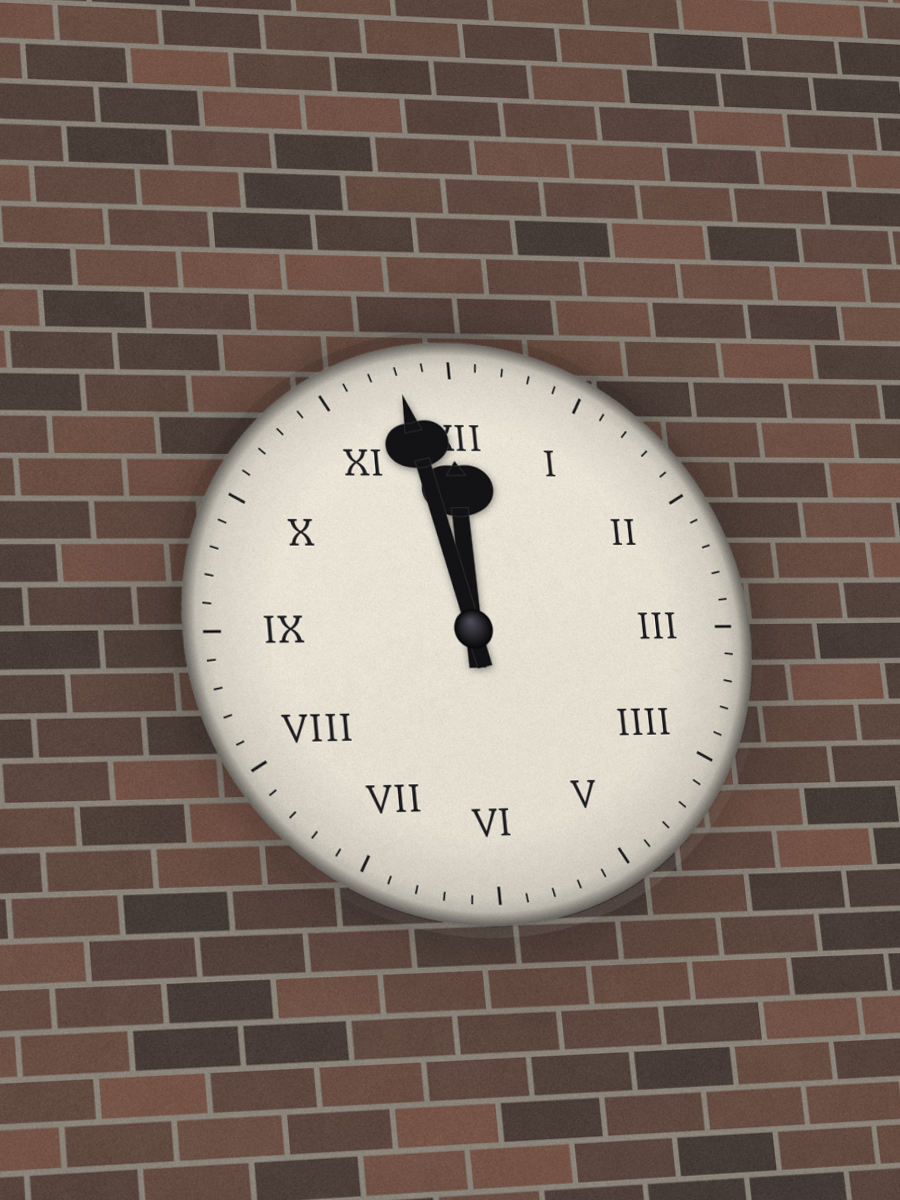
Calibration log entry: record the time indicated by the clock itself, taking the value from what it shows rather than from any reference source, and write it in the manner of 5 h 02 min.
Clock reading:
11 h 58 min
